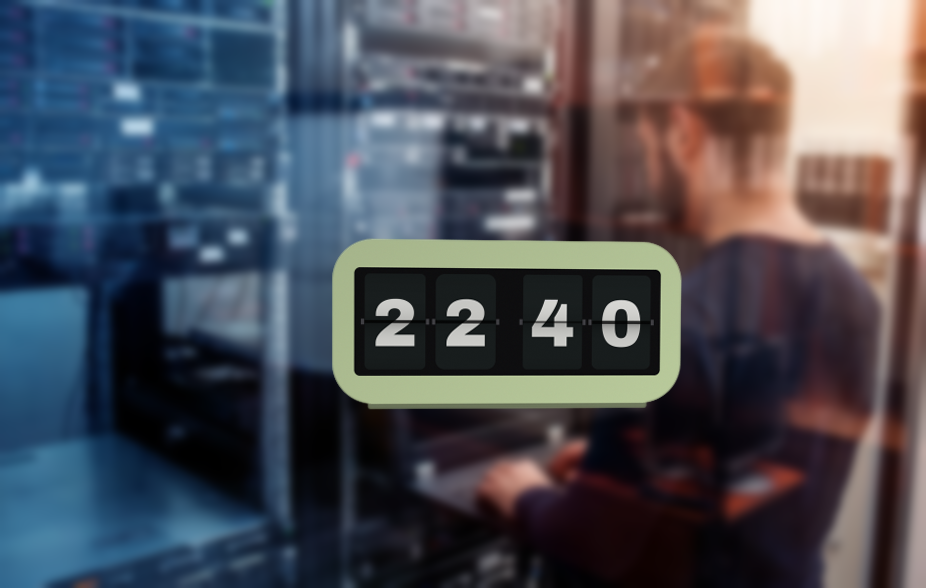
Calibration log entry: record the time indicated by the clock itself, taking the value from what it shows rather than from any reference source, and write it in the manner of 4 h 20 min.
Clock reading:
22 h 40 min
